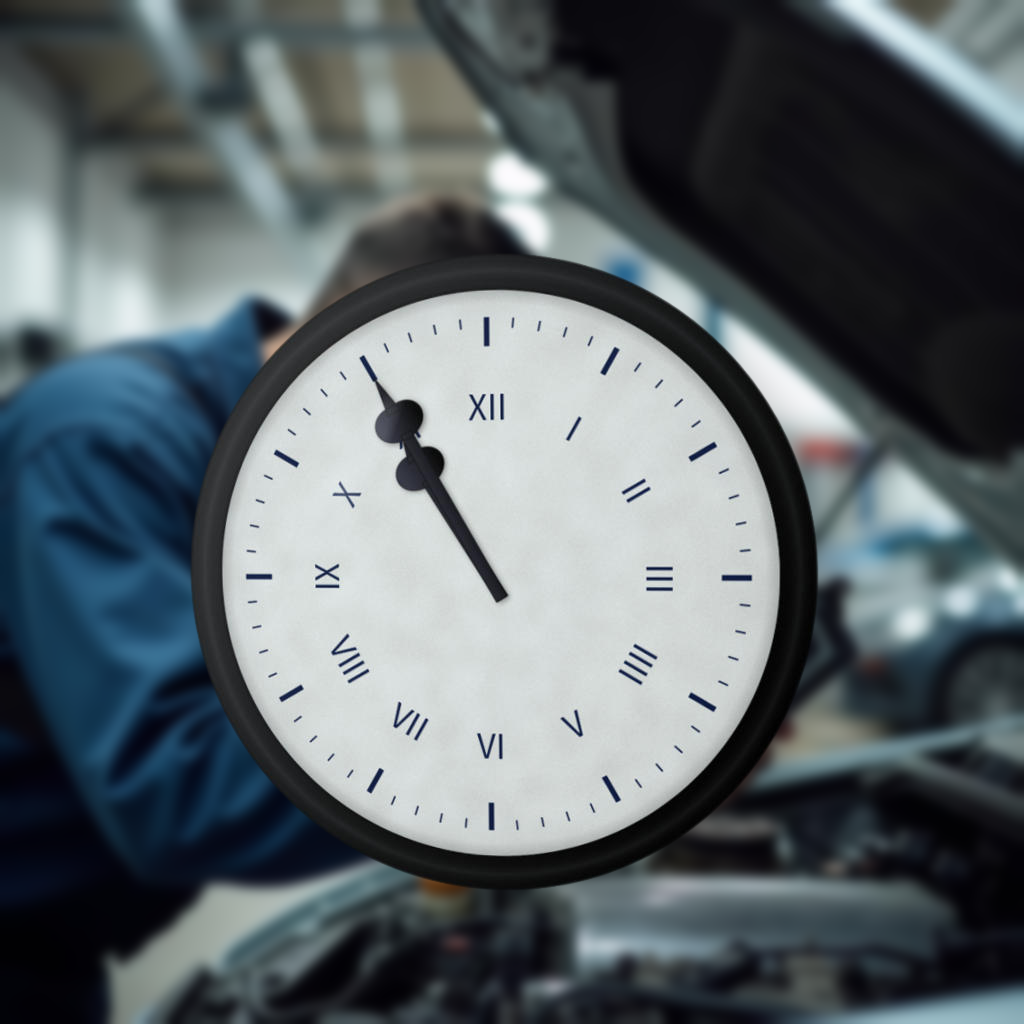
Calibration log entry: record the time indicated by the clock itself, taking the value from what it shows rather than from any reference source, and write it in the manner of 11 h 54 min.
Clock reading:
10 h 55 min
